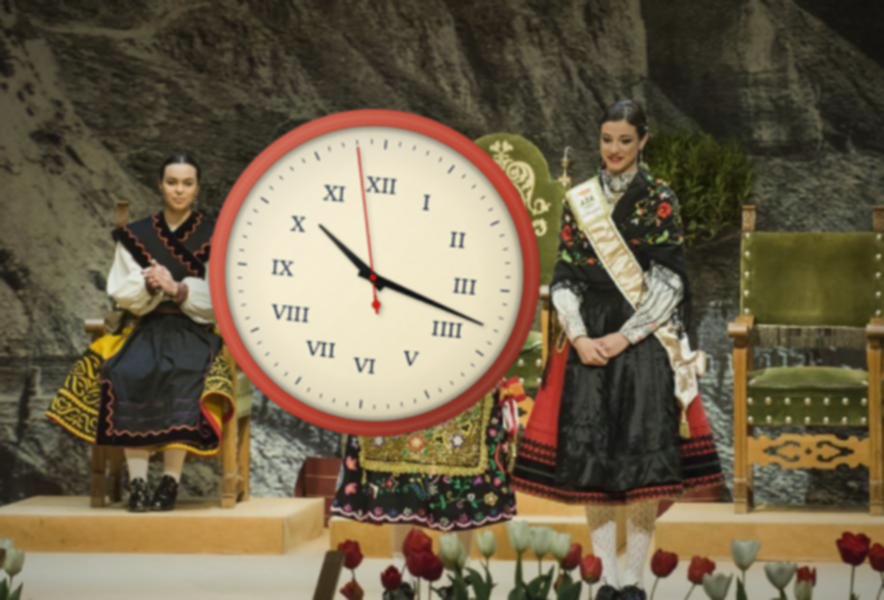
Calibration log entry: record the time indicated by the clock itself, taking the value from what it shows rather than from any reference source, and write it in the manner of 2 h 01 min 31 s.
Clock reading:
10 h 17 min 58 s
